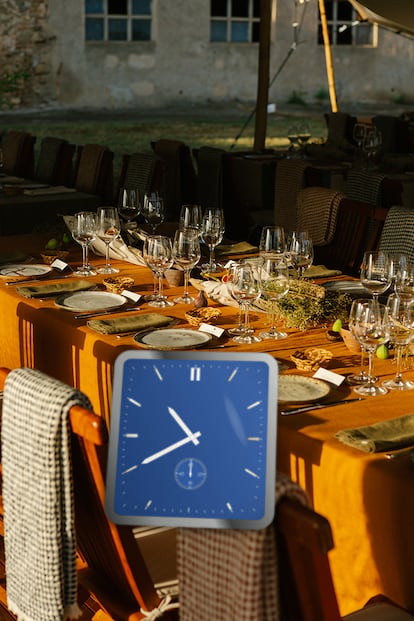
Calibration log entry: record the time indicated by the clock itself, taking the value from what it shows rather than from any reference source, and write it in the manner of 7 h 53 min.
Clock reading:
10 h 40 min
